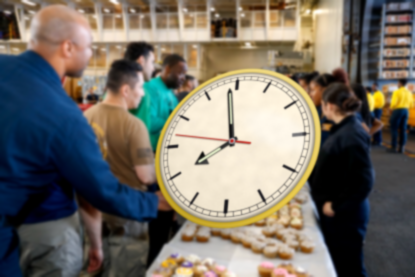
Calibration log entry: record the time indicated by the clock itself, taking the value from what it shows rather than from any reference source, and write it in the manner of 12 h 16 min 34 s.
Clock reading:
7 h 58 min 47 s
